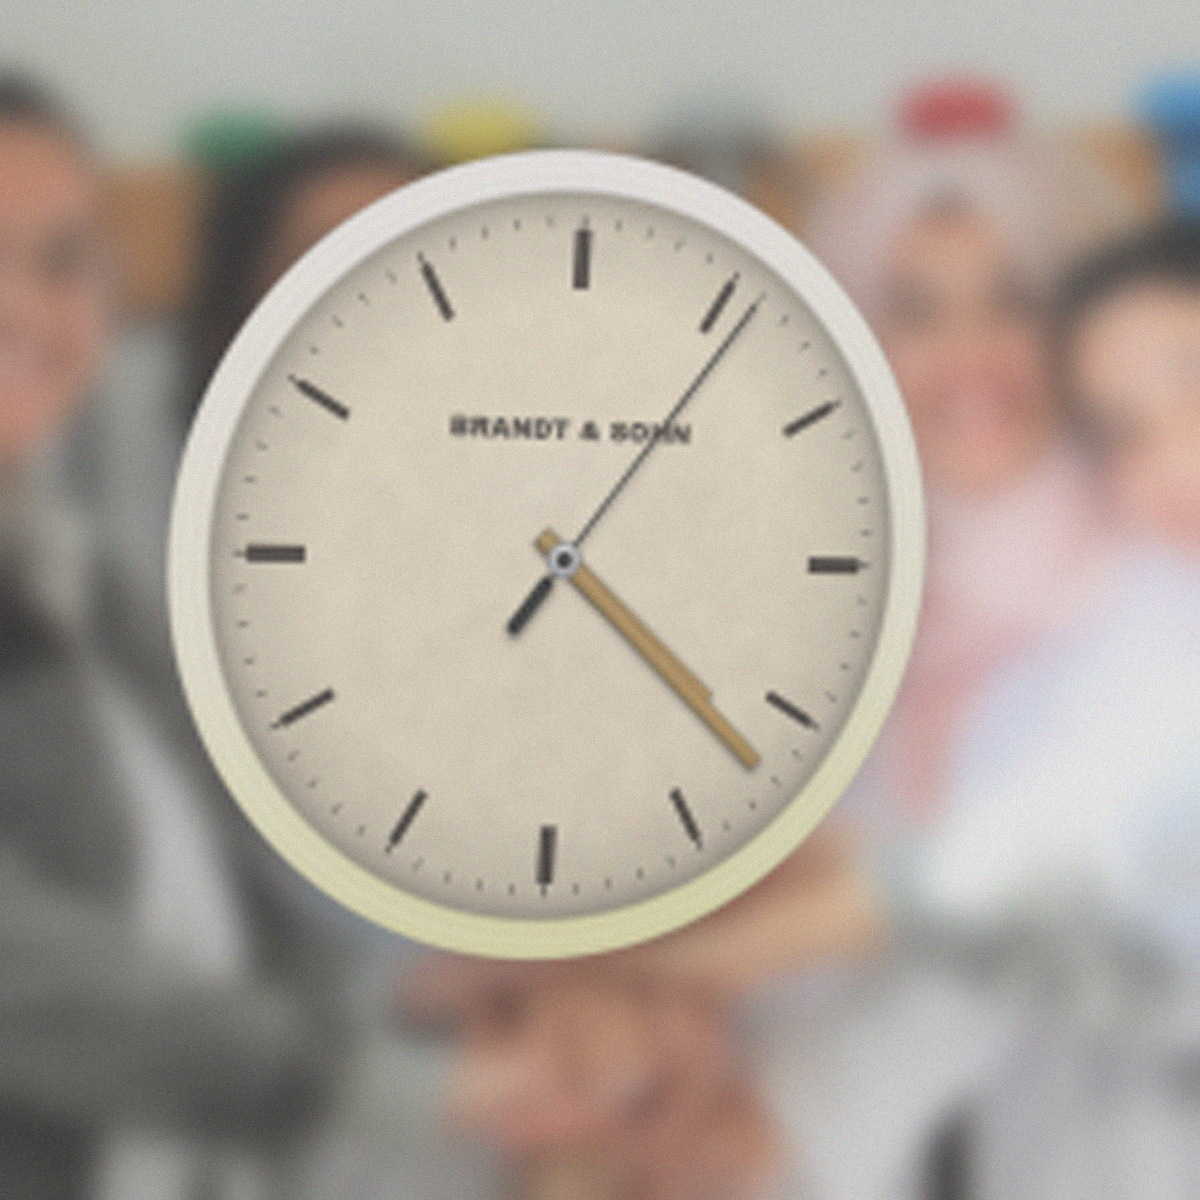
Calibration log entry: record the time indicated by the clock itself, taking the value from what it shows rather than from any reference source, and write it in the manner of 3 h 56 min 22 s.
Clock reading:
4 h 22 min 06 s
